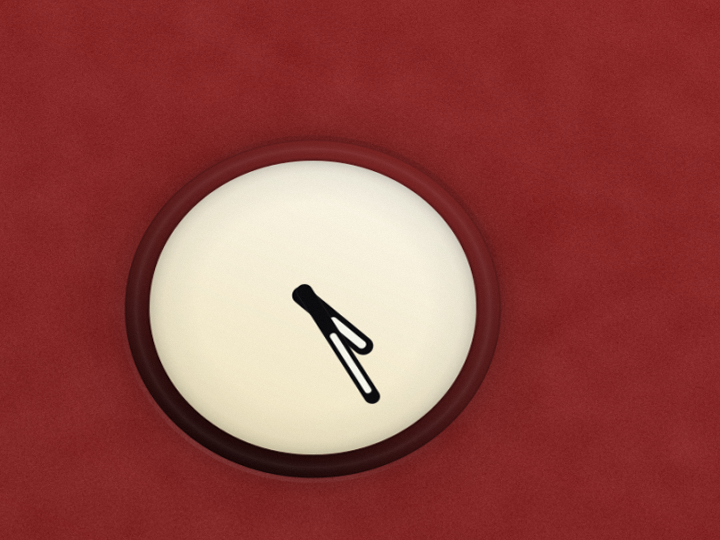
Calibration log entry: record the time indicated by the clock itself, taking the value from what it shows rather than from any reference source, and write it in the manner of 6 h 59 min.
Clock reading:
4 h 25 min
